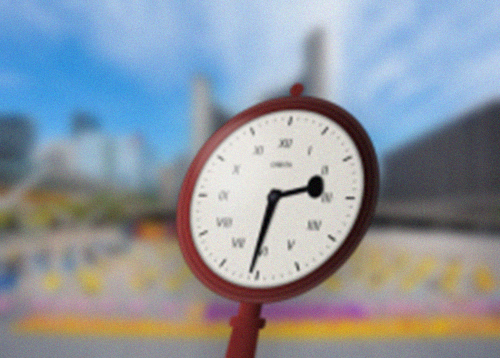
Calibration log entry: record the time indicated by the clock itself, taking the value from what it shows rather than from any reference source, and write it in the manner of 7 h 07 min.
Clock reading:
2 h 31 min
